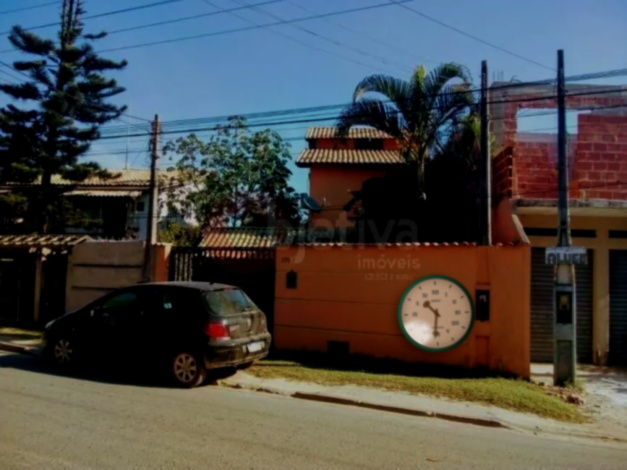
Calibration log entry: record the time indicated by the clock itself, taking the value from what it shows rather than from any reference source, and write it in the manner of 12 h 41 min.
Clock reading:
10 h 31 min
